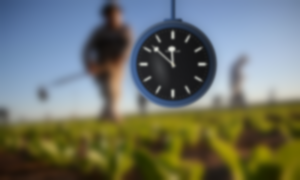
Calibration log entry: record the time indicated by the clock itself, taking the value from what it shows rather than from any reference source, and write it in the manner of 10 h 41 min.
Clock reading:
11 h 52 min
